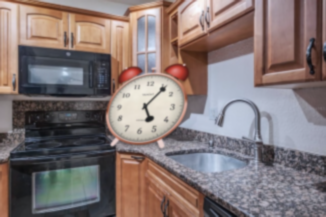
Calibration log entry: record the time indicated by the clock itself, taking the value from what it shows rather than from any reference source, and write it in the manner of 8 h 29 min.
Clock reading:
5 h 06 min
